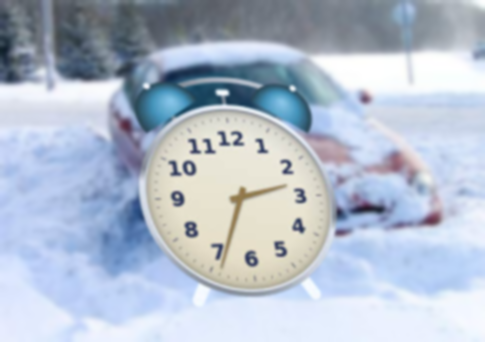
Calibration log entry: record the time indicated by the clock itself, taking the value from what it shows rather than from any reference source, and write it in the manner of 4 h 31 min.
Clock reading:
2 h 34 min
